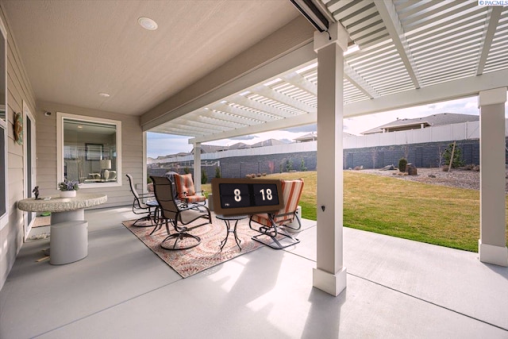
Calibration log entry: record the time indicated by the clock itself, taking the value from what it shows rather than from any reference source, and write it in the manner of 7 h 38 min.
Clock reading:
8 h 18 min
